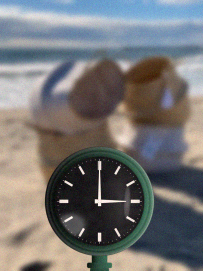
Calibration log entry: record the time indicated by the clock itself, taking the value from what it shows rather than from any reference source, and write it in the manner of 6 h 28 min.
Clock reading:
3 h 00 min
